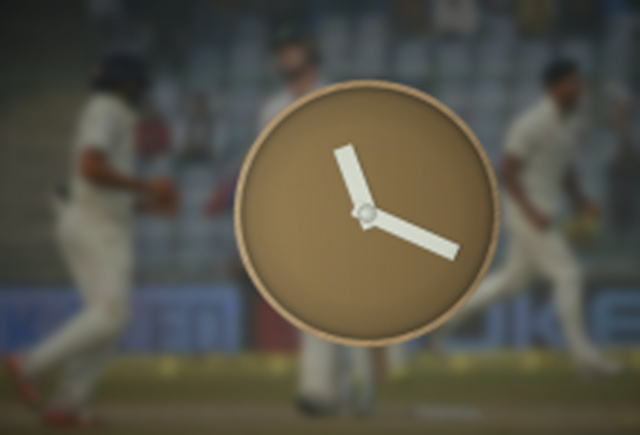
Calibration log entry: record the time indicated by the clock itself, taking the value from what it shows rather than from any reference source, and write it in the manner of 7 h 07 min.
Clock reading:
11 h 19 min
